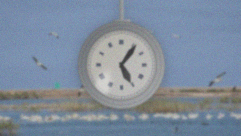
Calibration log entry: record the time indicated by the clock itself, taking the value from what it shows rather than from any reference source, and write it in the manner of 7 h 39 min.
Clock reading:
5 h 06 min
